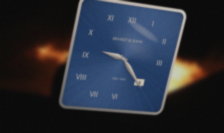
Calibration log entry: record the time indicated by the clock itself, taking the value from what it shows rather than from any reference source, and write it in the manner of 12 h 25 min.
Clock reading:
9 h 23 min
